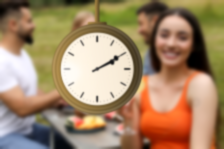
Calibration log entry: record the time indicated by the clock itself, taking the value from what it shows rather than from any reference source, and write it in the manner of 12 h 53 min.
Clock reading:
2 h 10 min
